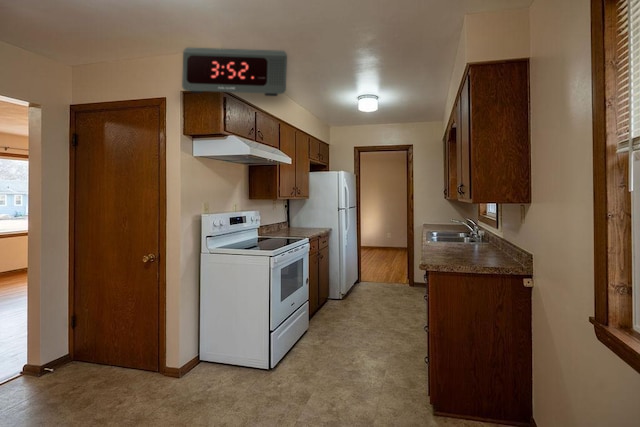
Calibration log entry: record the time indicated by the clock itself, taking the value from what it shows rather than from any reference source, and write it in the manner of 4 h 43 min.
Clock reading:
3 h 52 min
